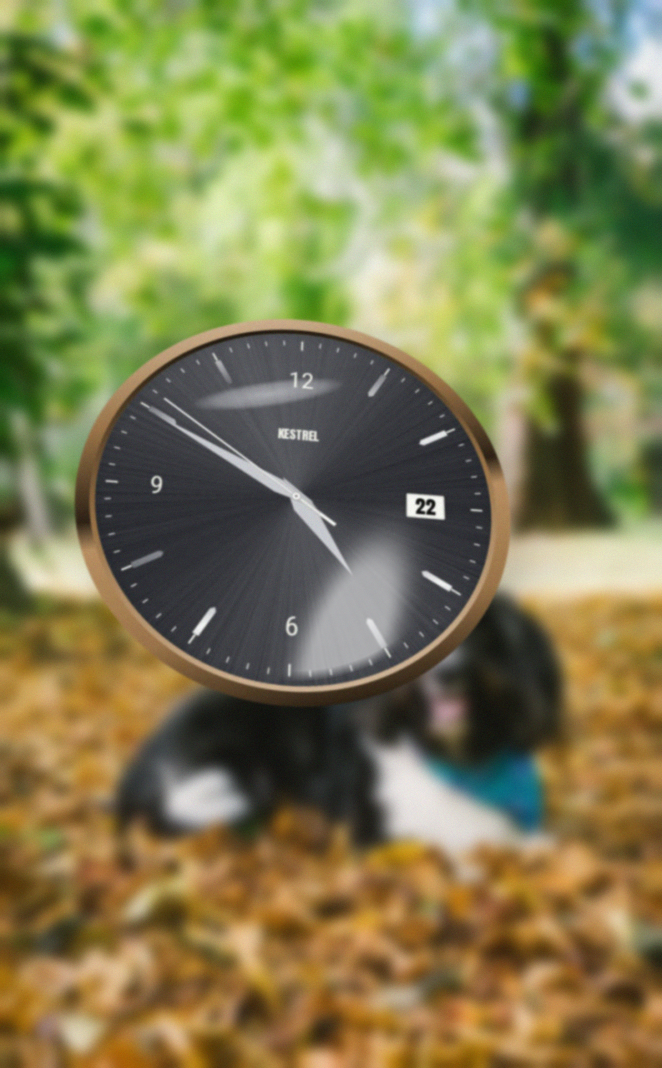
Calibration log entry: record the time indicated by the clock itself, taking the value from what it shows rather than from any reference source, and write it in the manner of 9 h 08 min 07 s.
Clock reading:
4 h 49 min 51 s
